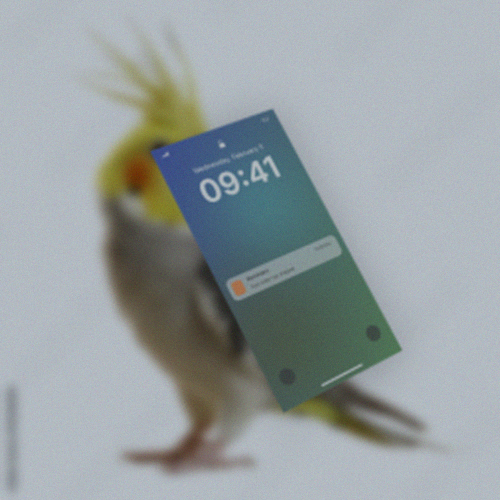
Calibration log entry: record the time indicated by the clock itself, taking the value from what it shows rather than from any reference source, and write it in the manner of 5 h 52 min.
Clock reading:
9 h 41 min
